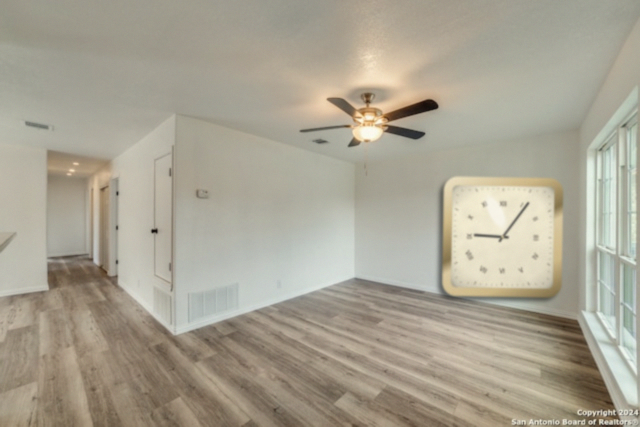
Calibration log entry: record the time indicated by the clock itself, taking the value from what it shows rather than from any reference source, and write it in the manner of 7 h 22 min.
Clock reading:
9 h 06 min
